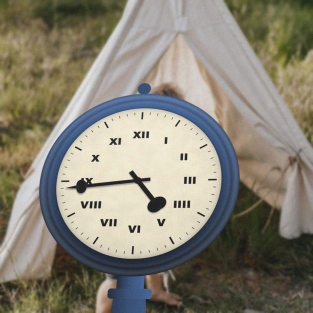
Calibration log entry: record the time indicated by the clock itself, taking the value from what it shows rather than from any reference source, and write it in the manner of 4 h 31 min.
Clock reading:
4 h 44 min
